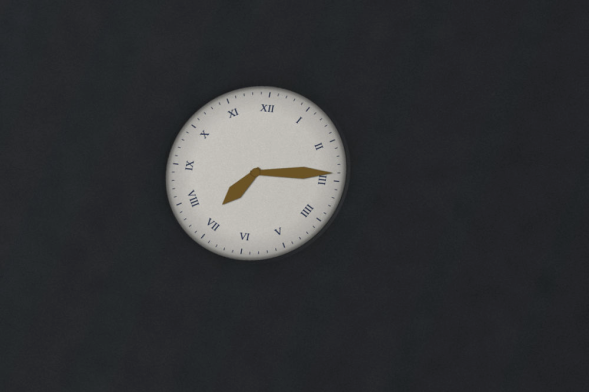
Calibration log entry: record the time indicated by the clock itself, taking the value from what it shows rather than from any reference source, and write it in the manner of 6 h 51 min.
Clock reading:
7 h 14 min
